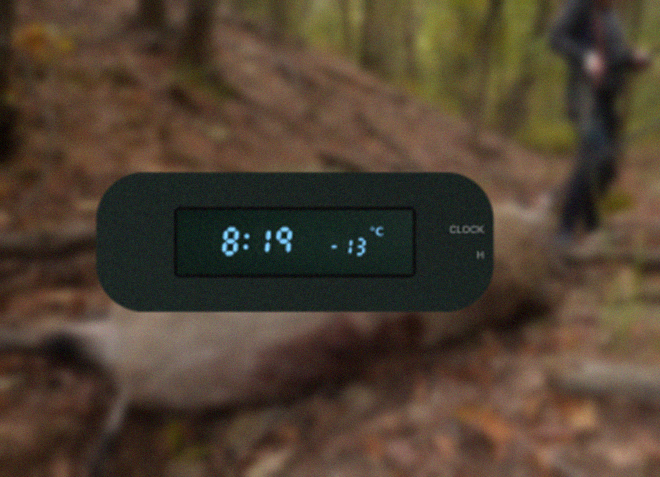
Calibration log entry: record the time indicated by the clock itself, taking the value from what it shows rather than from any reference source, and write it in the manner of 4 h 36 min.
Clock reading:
8 h 19 min
